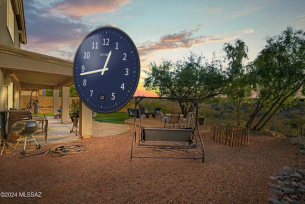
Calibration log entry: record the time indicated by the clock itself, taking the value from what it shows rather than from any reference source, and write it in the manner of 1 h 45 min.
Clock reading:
12 h 43 min
